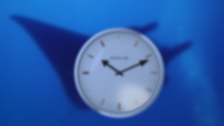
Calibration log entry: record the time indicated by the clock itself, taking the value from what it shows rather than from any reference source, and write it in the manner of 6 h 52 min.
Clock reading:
10 h 11 min
